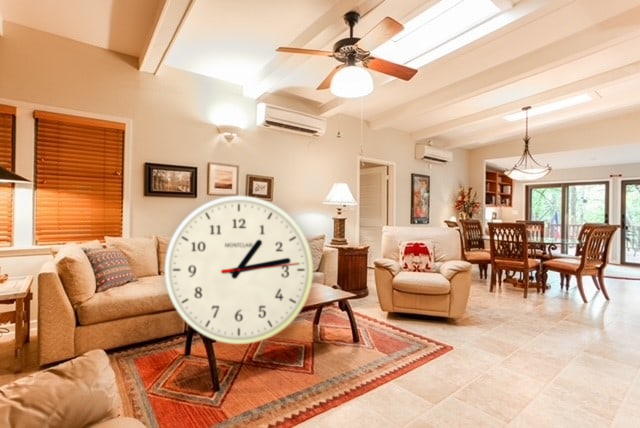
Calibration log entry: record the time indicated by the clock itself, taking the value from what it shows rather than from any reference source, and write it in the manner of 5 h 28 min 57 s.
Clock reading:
1 h 13 min 14 s
